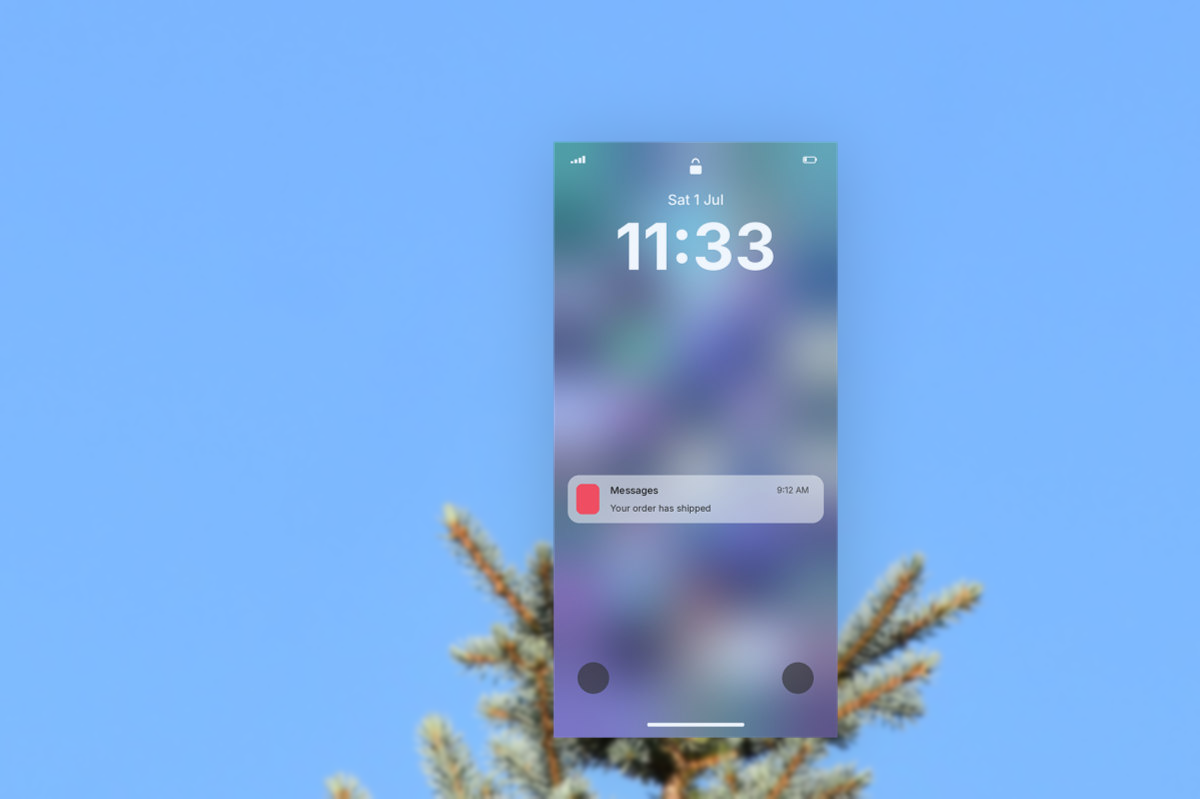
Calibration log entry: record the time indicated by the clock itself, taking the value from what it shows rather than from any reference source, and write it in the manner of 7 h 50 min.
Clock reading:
11 h 33 min
